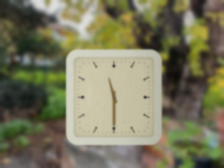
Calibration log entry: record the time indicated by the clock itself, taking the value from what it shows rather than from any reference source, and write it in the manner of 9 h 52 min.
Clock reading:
11 h 30 min
